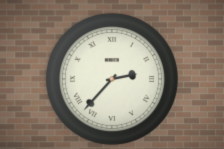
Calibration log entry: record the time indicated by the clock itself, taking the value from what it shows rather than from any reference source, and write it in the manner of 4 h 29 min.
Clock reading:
2 h 37 min
